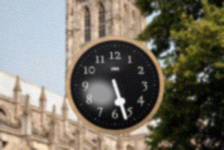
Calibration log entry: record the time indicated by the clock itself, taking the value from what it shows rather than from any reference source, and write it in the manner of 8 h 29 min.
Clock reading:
5 h 27 min
